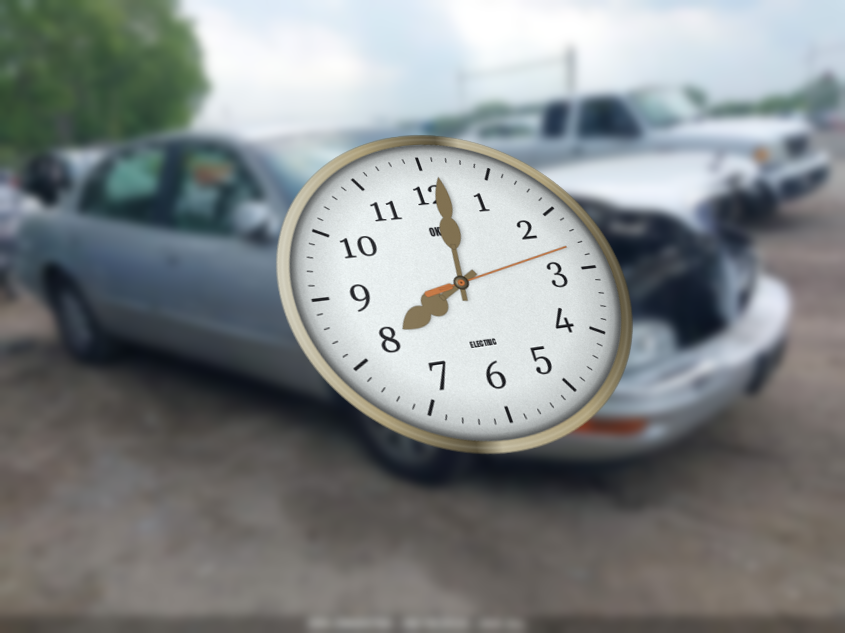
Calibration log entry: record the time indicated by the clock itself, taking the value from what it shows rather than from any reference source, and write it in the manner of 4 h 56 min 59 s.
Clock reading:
8 h 01 min 13 s
